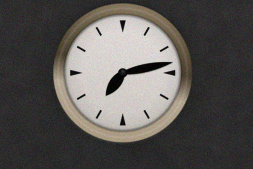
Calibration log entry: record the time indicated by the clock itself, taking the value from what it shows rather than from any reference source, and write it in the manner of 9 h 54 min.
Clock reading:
7 h 13 min
